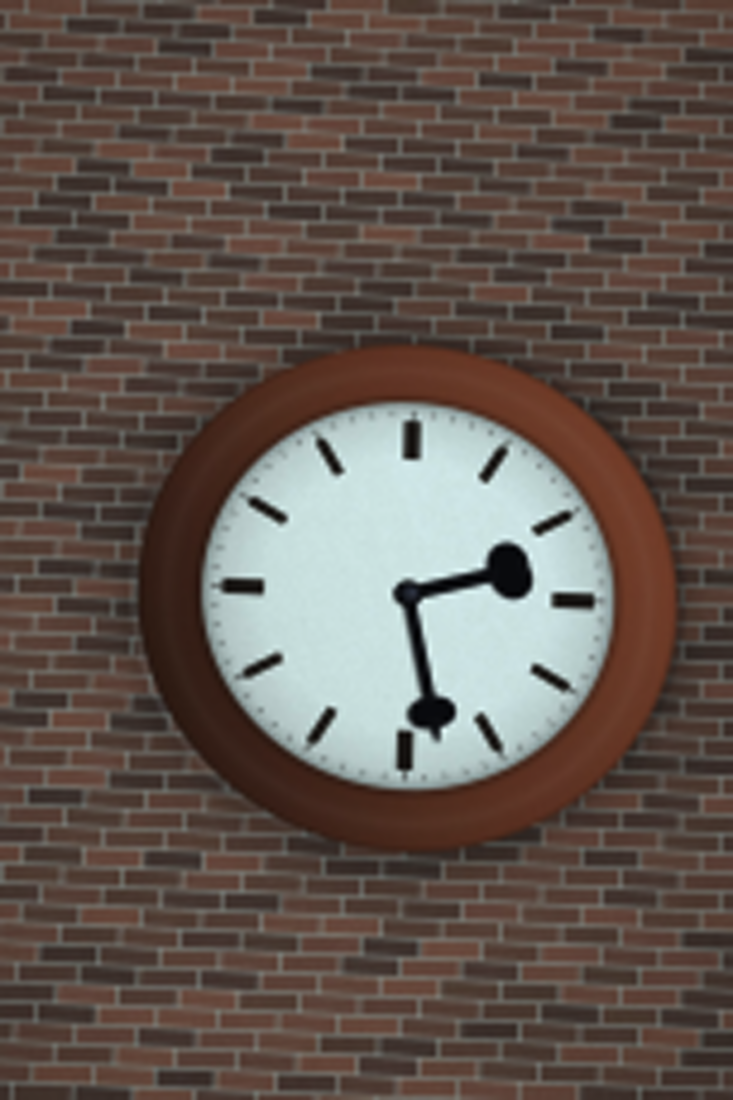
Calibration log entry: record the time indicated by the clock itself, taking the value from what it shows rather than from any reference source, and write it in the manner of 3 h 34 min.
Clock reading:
2 h 28 min
